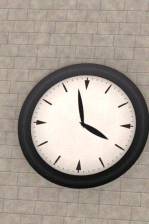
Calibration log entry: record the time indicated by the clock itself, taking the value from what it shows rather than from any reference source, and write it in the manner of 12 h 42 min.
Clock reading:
3 h 58 min
